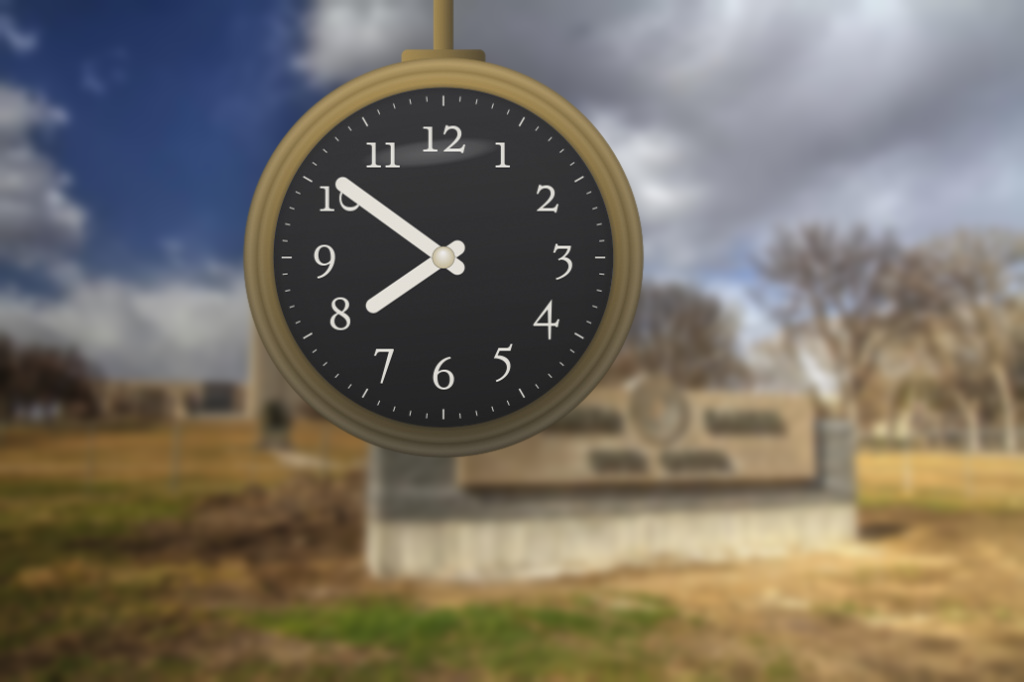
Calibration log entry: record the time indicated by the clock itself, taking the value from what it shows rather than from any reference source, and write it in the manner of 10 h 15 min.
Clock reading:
7 h 51 min
